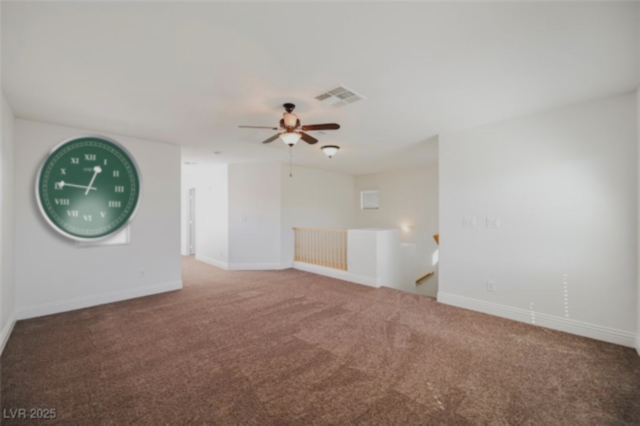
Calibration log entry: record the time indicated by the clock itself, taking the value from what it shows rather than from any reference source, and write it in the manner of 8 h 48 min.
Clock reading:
12 h 46 min
